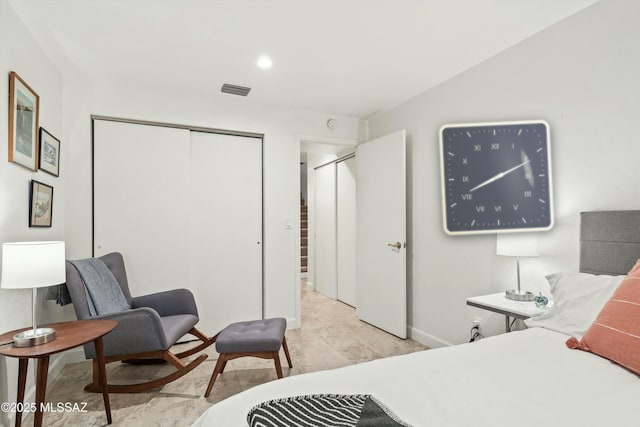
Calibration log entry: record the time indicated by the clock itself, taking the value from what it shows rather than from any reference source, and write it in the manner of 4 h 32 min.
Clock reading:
8 h 11 min
